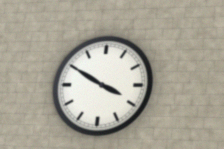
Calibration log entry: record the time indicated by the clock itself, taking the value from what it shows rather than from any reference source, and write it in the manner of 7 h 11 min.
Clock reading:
3 h 50 min
